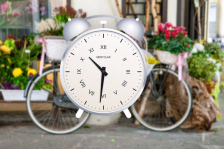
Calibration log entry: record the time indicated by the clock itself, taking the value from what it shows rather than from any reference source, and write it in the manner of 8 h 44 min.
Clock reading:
10 h 31 min
